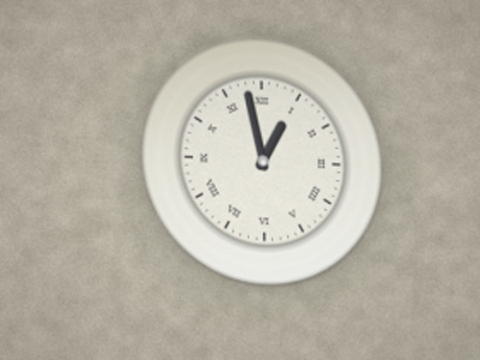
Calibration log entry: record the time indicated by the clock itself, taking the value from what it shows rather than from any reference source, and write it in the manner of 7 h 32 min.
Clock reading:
12 h 58 min
